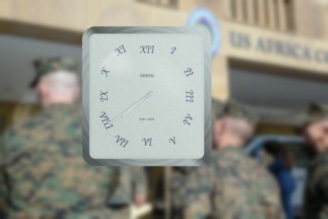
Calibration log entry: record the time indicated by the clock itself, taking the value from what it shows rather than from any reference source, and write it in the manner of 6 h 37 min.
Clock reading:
7 h 39 min
